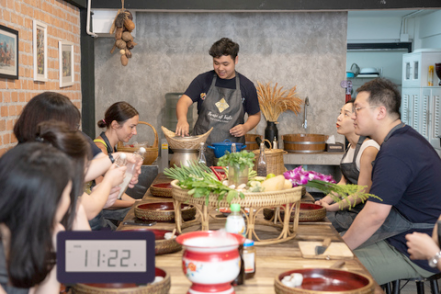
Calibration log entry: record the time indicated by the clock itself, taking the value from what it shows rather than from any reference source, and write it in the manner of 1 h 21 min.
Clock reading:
11 h 22 min
